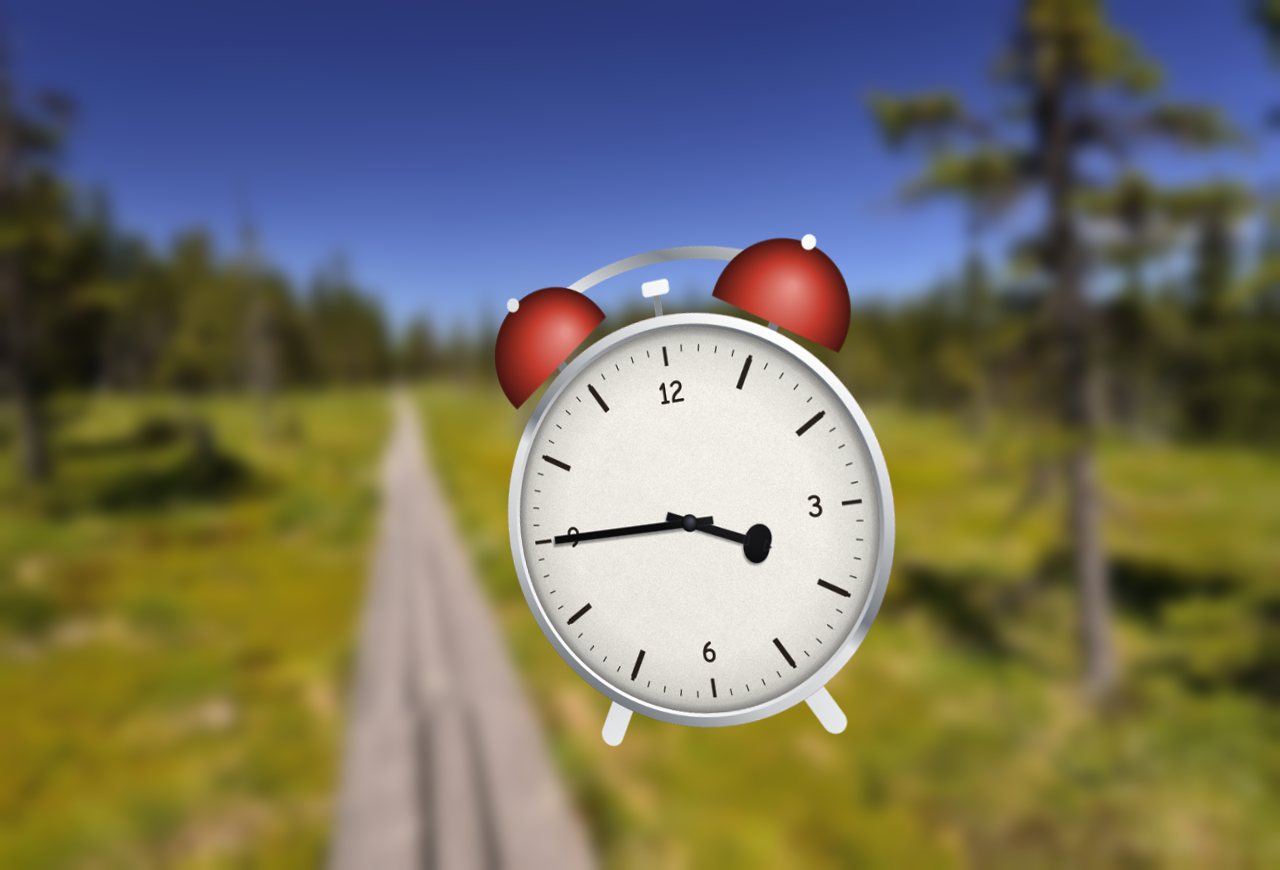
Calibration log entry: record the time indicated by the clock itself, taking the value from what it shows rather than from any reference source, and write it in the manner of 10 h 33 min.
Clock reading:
3 h 45 min
